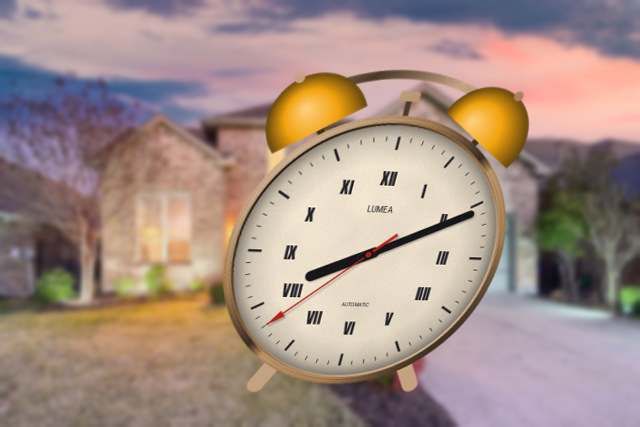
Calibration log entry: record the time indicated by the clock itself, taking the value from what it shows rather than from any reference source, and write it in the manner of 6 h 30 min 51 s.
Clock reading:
8 h 10 min 38 s
